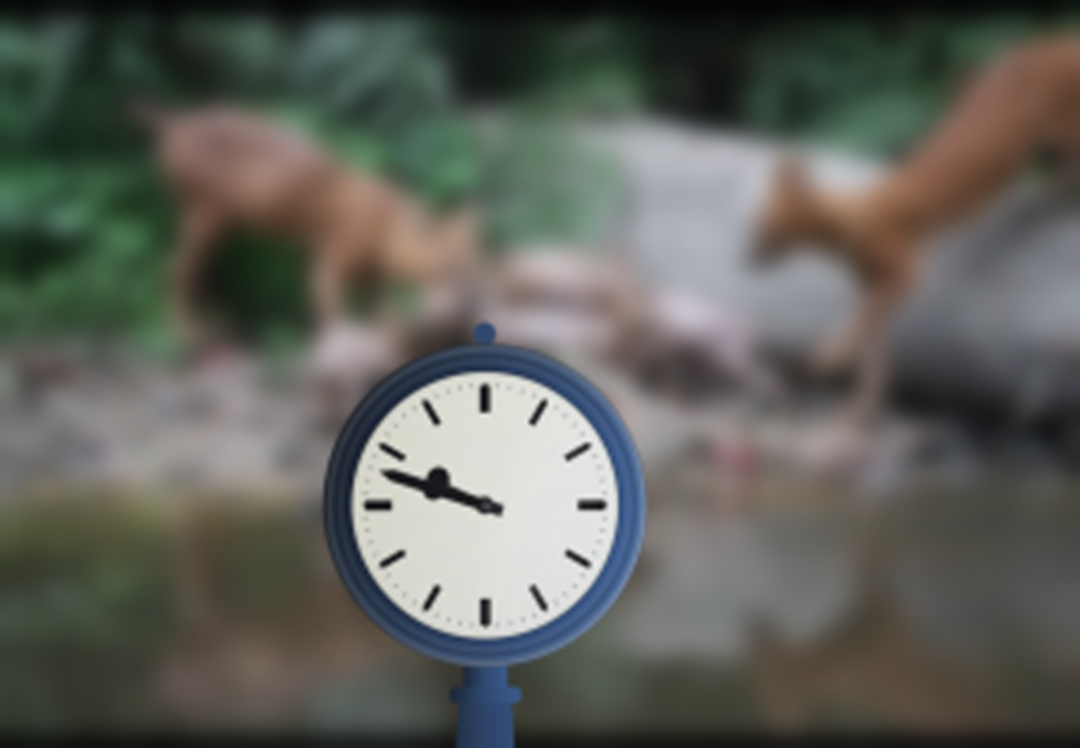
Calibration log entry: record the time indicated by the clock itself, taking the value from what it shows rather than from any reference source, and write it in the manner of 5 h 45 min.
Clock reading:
9 h 48 min
